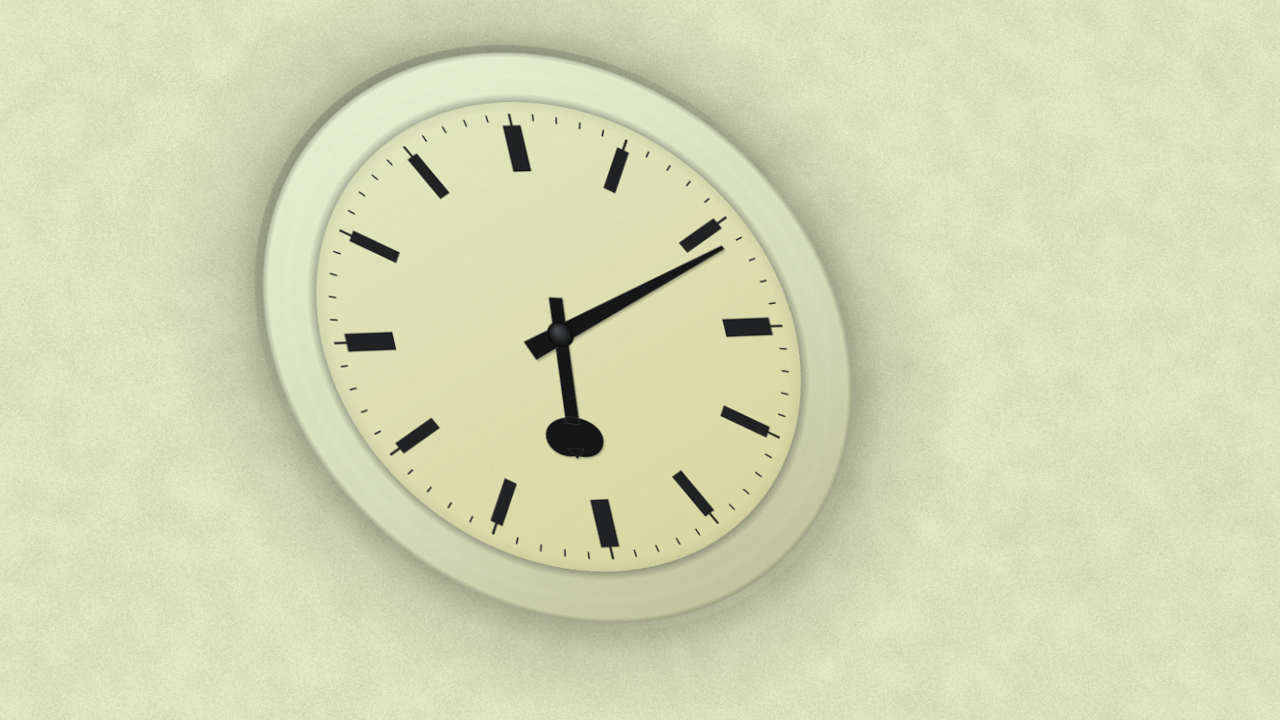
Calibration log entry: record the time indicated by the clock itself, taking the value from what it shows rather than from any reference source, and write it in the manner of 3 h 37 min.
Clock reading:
6 h 11 min
